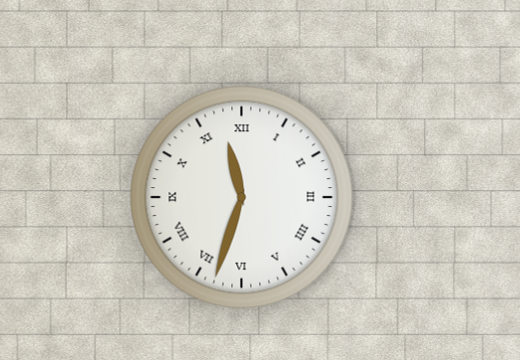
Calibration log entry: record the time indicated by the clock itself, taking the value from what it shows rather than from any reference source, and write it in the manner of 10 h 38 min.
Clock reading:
11 h 33 min
